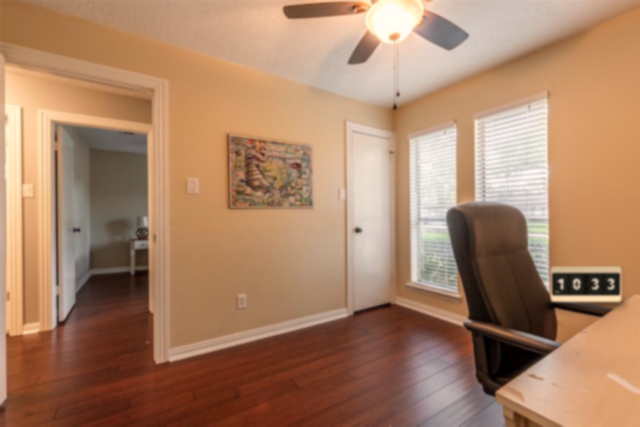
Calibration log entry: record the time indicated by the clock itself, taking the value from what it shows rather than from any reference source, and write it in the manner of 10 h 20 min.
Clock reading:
10 h 33 min
